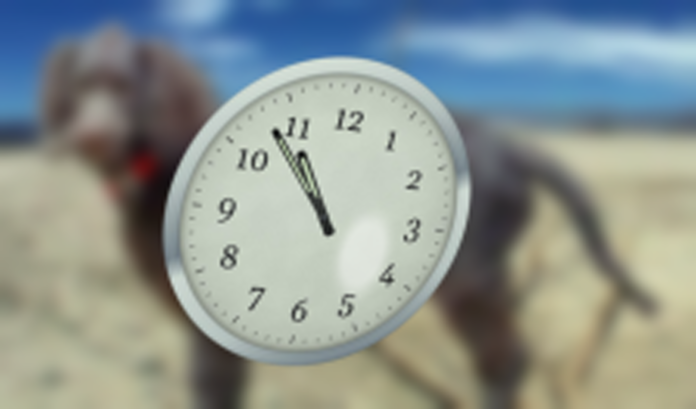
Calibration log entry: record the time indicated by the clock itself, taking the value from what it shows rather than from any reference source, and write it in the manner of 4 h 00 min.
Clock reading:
10 h 53 min
